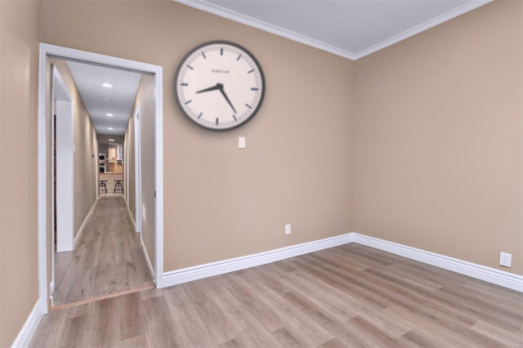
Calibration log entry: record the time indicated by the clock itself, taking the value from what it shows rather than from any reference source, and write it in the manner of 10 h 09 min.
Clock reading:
8 h 24 min
